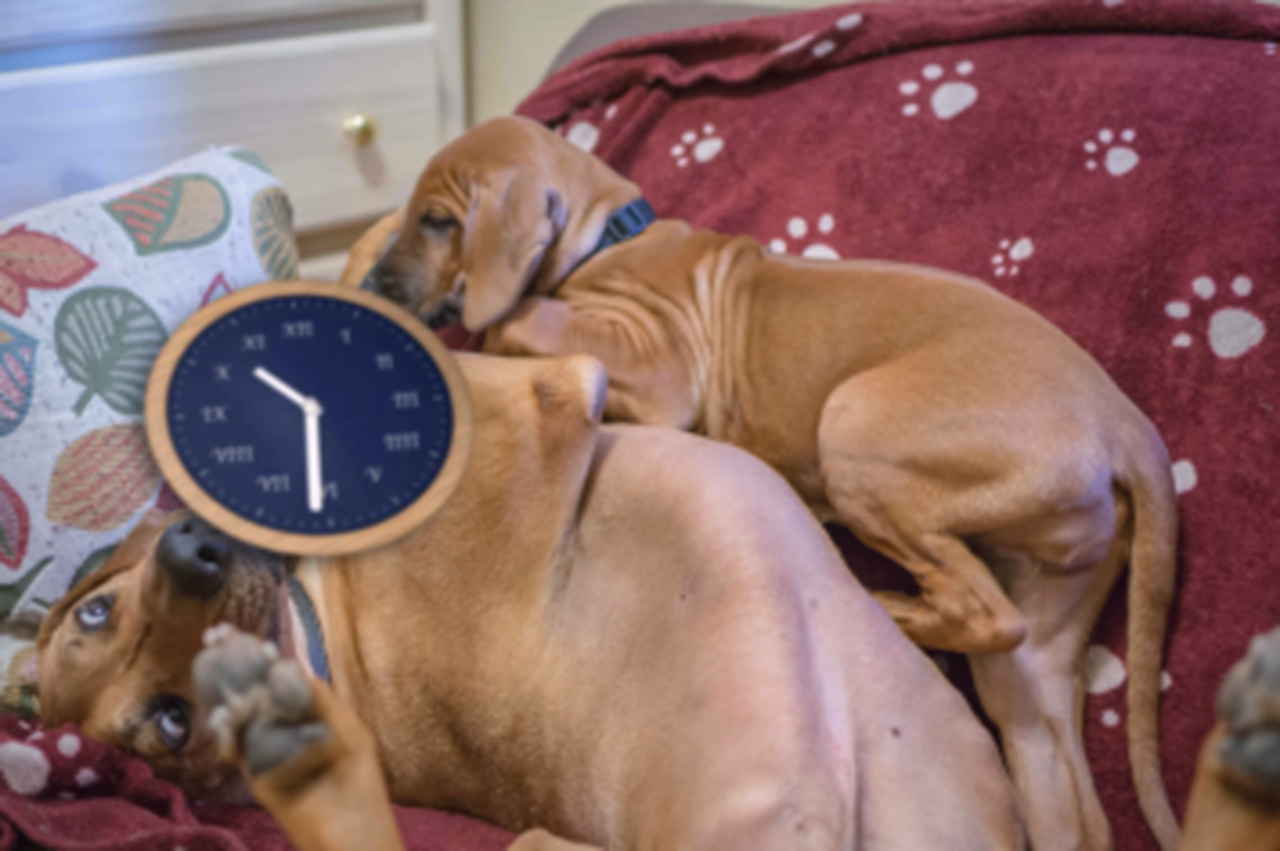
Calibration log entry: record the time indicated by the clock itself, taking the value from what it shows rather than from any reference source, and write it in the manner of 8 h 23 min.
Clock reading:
10 h 31 min
